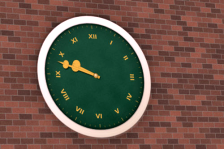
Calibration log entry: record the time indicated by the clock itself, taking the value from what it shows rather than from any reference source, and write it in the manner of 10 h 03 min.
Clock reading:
9 h 48 min
